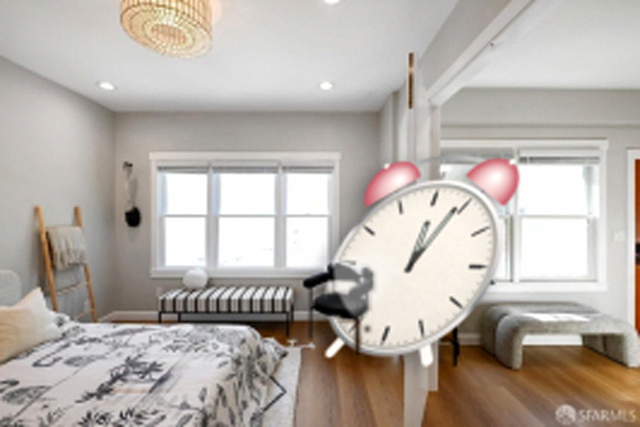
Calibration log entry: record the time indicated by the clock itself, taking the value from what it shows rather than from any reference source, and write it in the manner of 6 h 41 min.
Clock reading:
12 h 04 min
